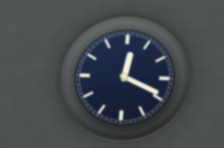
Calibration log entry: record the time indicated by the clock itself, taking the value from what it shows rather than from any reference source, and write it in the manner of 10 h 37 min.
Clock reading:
12 h 19 min
